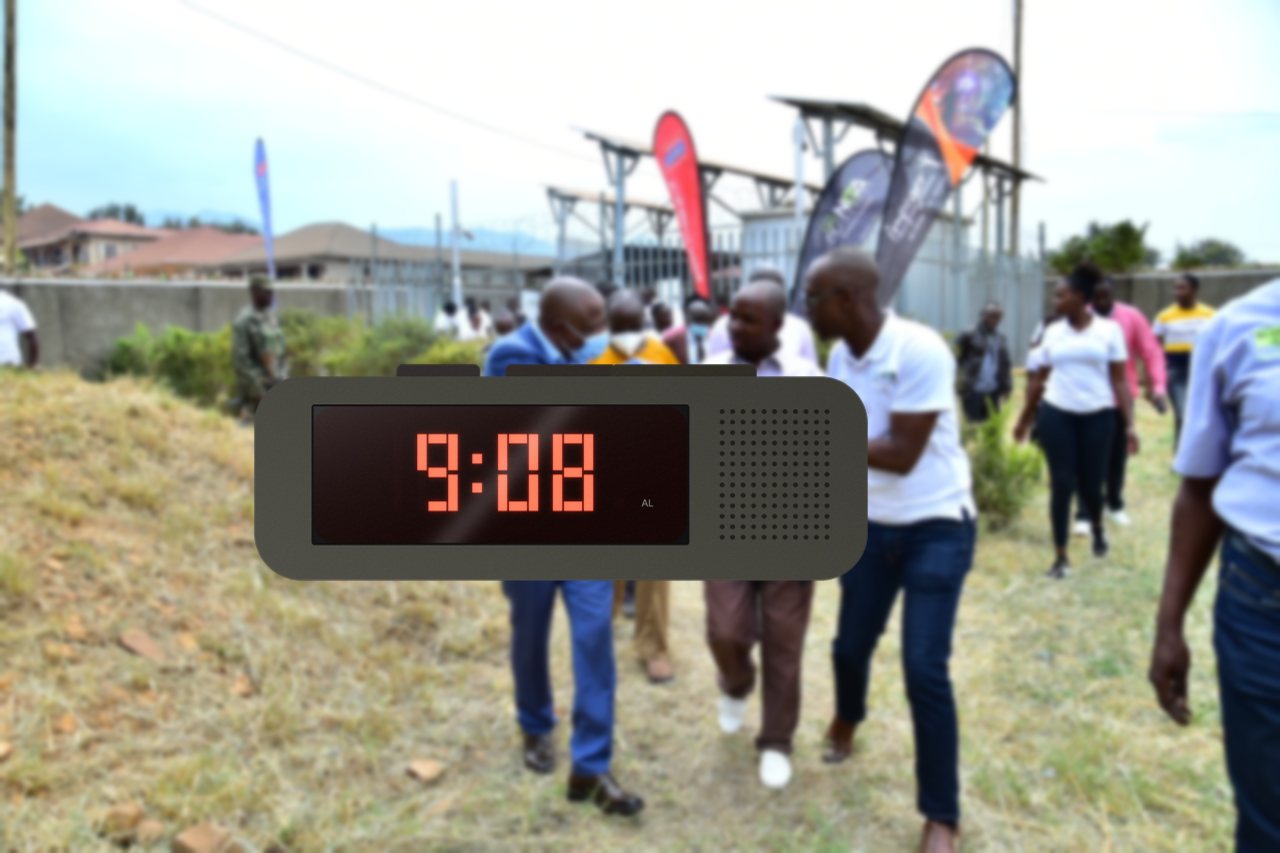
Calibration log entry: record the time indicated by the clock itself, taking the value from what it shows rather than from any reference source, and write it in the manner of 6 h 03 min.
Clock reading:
9 h 08 min
